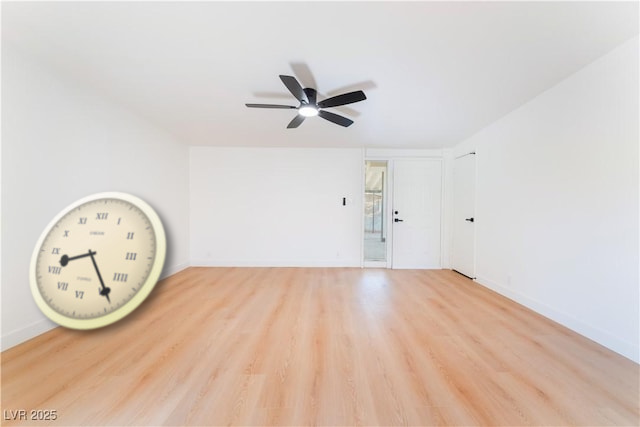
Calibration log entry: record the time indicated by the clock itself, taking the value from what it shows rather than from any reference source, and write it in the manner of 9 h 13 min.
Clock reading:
8 h 24 min
